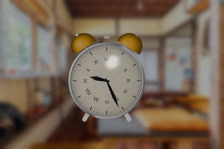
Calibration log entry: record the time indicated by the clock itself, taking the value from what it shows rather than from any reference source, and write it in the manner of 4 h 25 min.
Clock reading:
9 h 26 min
